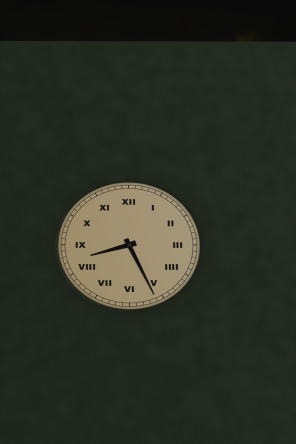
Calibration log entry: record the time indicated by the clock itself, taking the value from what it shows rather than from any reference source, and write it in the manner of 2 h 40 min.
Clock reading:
8 h 26 min
